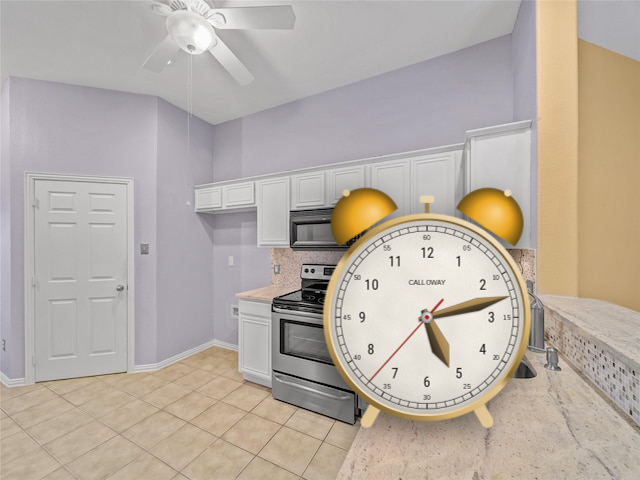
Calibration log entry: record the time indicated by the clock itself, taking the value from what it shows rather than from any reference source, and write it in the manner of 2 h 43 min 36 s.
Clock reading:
5 h 12 min 37 s
